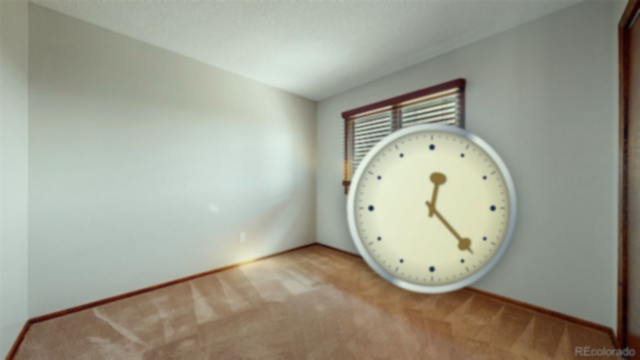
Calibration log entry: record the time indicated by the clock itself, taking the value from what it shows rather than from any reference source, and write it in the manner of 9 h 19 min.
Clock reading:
12 h 23 min
